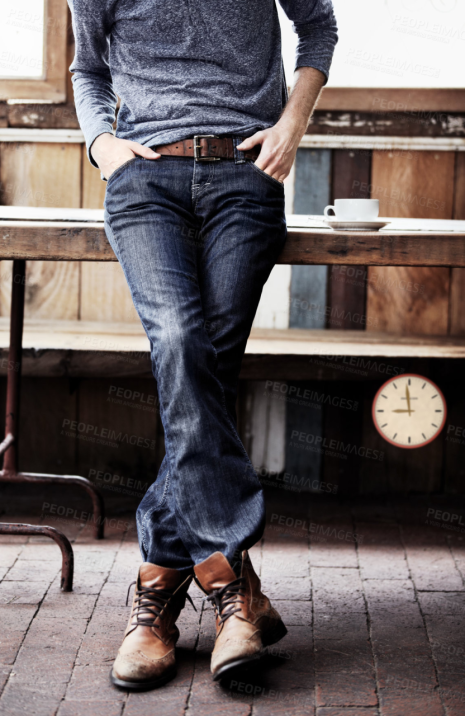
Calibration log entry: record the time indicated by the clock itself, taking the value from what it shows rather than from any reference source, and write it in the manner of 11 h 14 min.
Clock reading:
8 h 59 min
